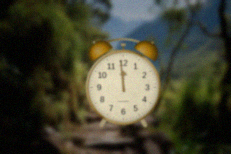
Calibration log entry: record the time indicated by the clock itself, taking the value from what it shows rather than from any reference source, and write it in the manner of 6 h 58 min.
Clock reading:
11 h 59 min
